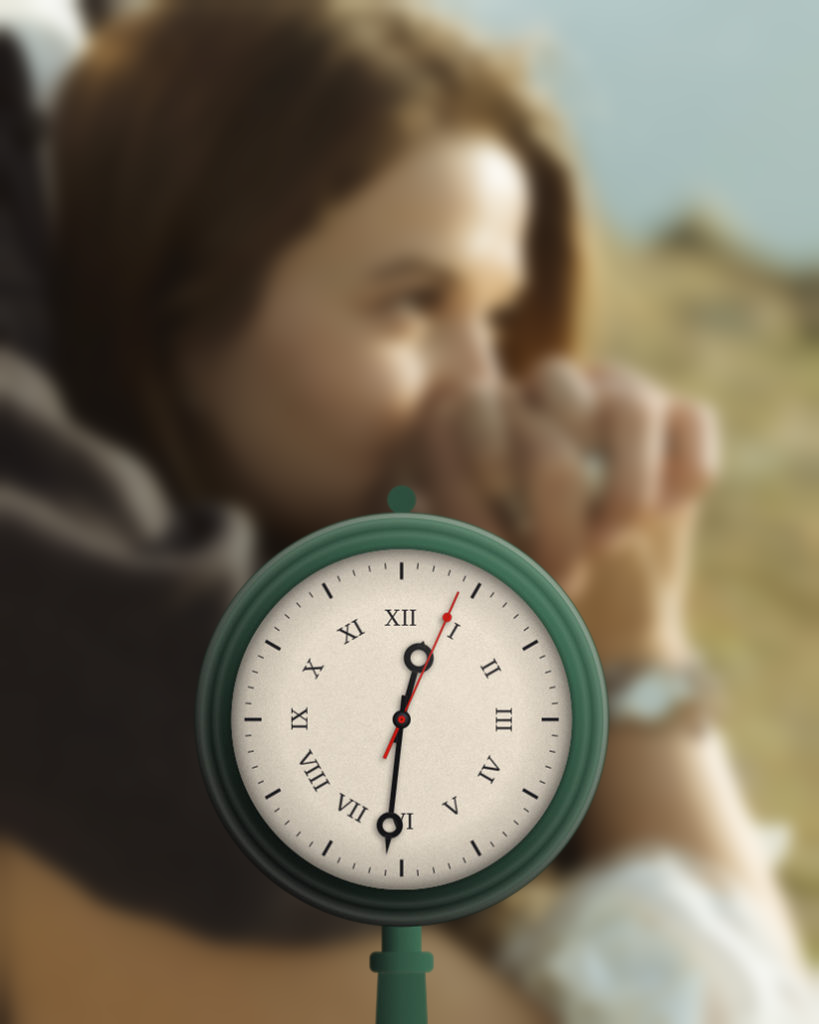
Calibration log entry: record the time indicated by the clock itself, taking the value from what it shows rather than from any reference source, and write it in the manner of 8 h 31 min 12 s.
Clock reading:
12 h 31 min 04 s
